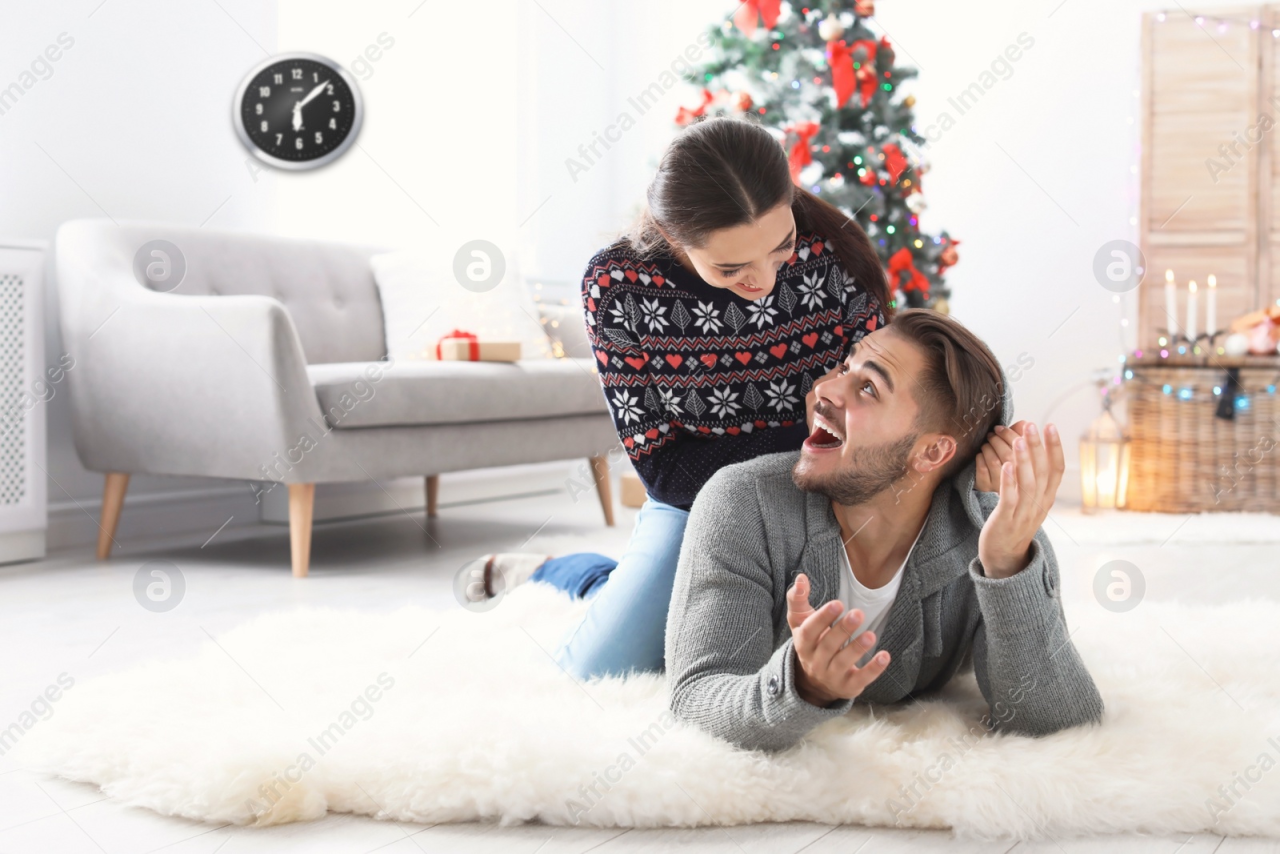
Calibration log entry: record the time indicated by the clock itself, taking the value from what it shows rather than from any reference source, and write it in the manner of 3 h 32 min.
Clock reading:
6 h 08 min
